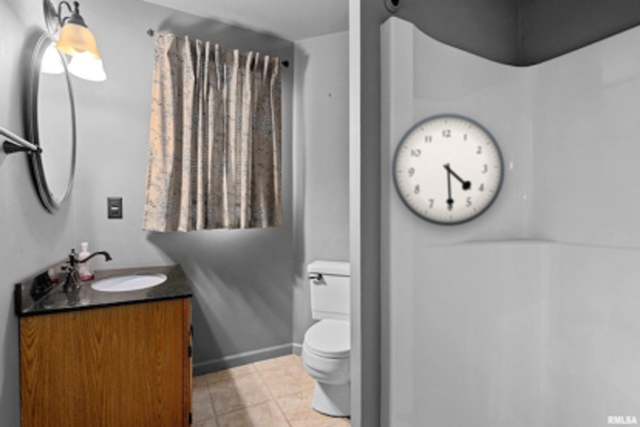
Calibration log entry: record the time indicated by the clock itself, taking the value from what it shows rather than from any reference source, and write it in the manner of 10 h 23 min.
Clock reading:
4 h 30 min
